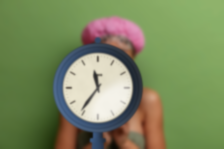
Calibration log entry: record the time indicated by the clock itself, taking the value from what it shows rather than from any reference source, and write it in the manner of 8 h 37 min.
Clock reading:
11 h 36 min
